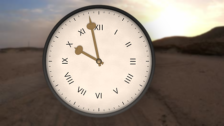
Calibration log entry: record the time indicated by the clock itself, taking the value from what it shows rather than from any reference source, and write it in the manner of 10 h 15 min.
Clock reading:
9 h 58 min
